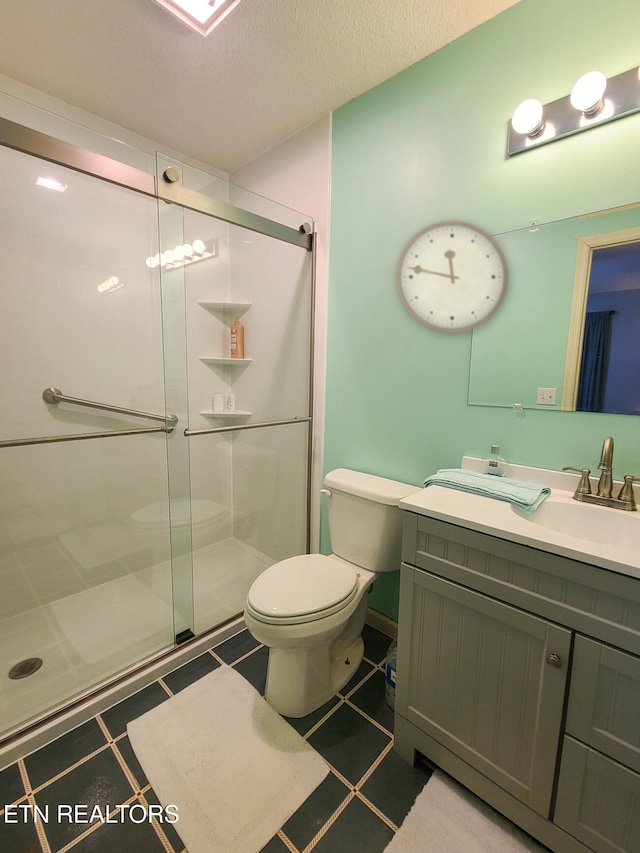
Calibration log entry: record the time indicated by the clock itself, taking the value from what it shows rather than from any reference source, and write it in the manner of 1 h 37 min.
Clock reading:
11 h 47 min
